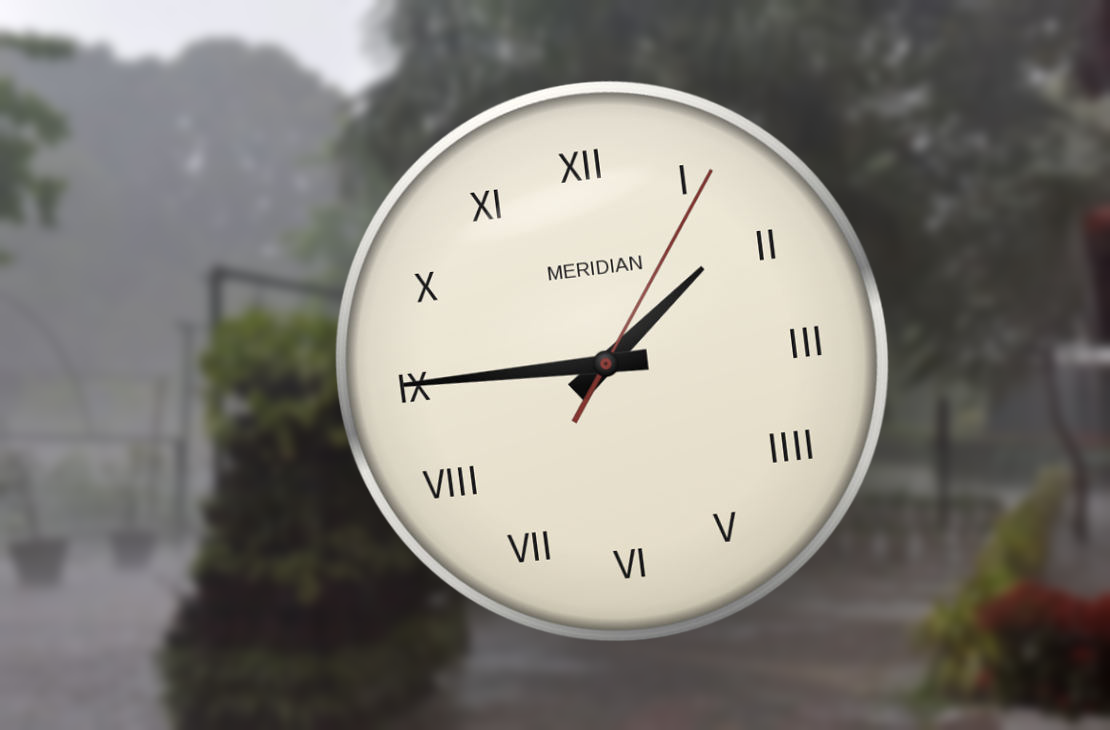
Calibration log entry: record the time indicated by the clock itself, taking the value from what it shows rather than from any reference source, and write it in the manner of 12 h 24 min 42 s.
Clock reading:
1 h 45 min 06 s
